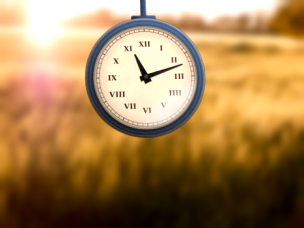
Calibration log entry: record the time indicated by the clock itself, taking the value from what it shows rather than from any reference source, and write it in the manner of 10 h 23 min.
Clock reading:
11 h 12 min
